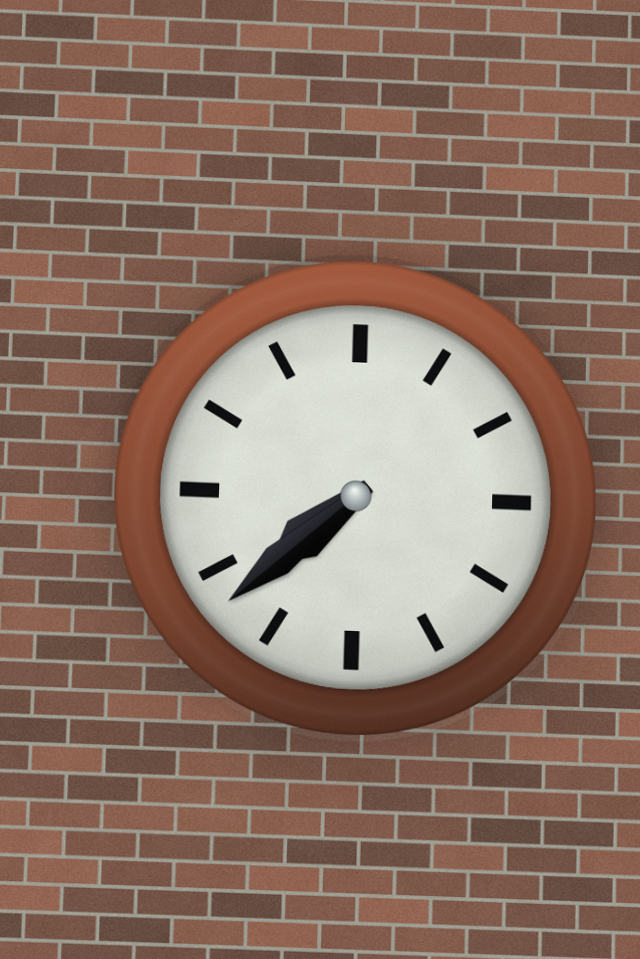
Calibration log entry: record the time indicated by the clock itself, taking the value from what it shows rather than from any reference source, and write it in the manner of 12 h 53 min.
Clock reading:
7 h 38 min
